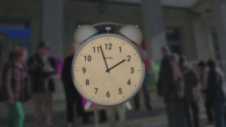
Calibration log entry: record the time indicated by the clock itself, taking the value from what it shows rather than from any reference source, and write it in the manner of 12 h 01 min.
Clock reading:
1 h 57 min
